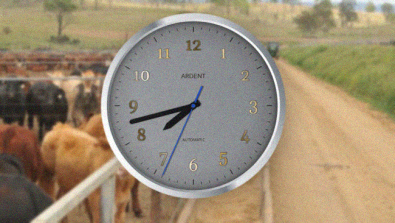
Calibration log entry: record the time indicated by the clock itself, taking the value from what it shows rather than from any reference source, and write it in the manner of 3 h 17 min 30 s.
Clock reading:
7 h 42 min 34 s
